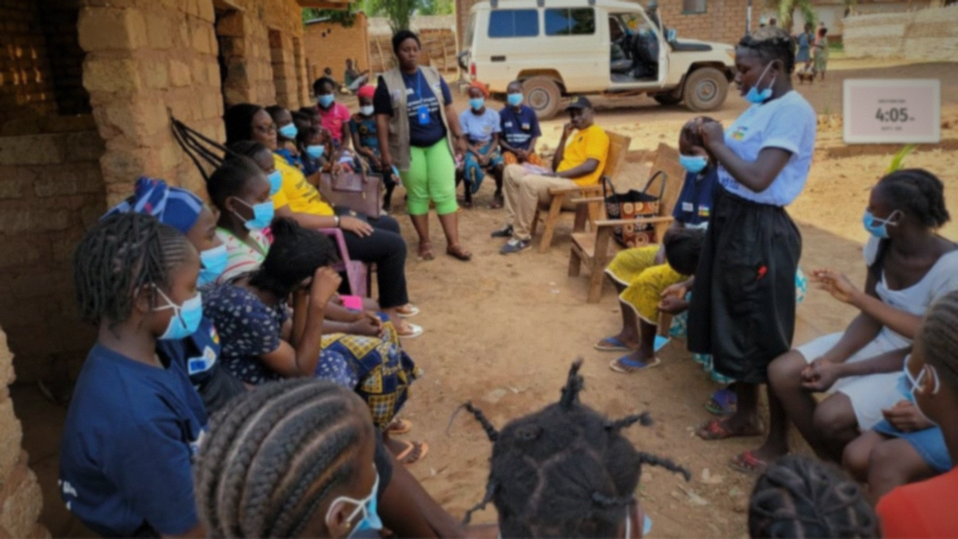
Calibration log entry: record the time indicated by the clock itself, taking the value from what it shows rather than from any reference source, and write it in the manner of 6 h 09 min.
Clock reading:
4 h 05 min
